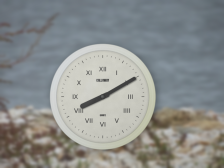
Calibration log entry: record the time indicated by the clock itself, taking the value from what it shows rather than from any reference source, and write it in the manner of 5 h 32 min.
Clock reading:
8 h 10 min
